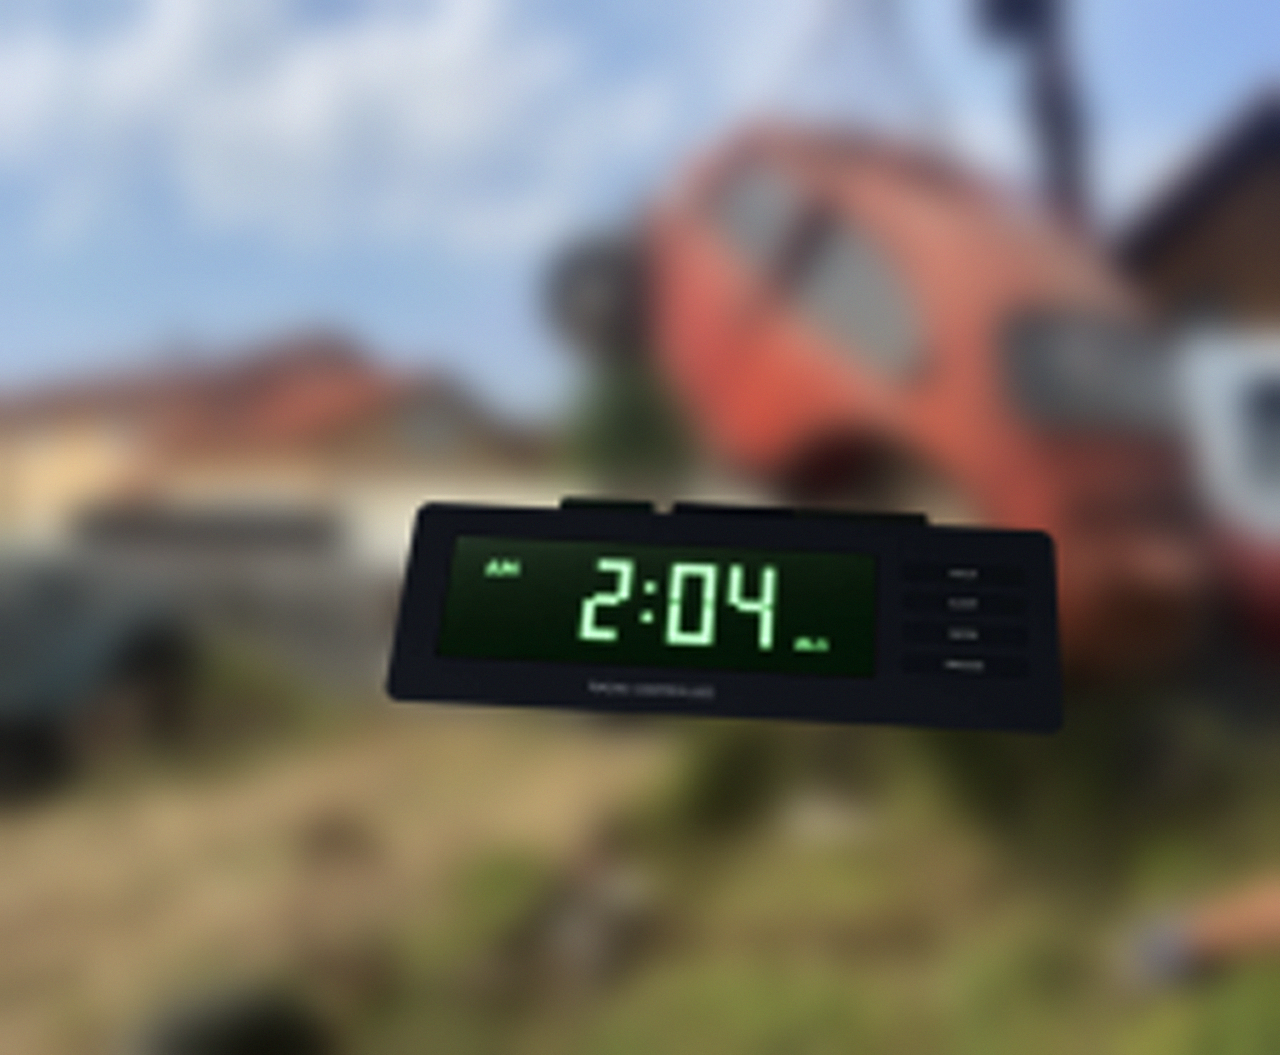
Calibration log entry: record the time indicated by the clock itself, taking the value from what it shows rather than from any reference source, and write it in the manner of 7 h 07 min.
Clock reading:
2 h 04 min
